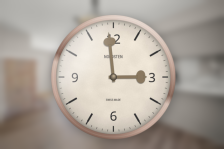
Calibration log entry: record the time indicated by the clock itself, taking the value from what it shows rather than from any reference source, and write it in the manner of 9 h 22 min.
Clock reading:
2 h 59 min
